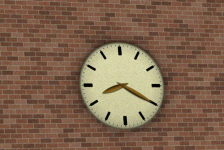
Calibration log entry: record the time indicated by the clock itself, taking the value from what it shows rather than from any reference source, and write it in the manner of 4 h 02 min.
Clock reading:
8 h 20 min
